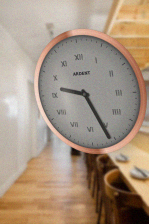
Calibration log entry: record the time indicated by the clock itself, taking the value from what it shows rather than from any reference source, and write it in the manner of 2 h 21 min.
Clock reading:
9 h 26 min
